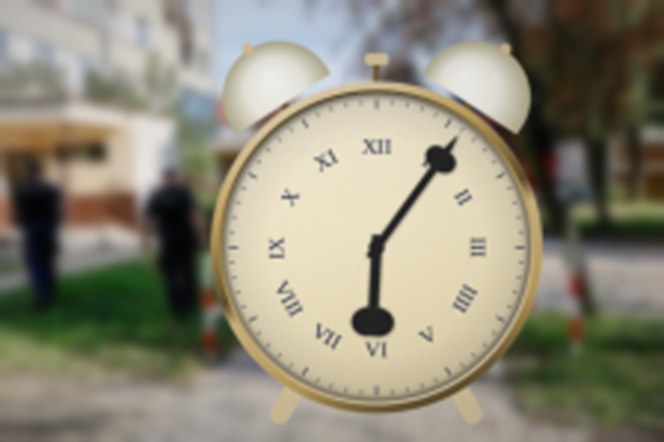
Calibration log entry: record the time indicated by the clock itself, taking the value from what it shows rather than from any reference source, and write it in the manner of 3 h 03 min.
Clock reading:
6 h 06 min
